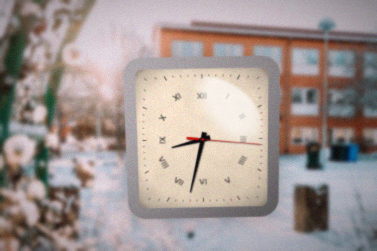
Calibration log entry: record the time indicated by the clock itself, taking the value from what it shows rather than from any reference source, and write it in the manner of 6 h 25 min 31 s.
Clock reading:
8 h 32 min 16 s
